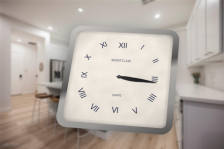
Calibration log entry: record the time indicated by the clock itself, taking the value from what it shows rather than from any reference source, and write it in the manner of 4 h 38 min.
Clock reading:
3 h 16 min
